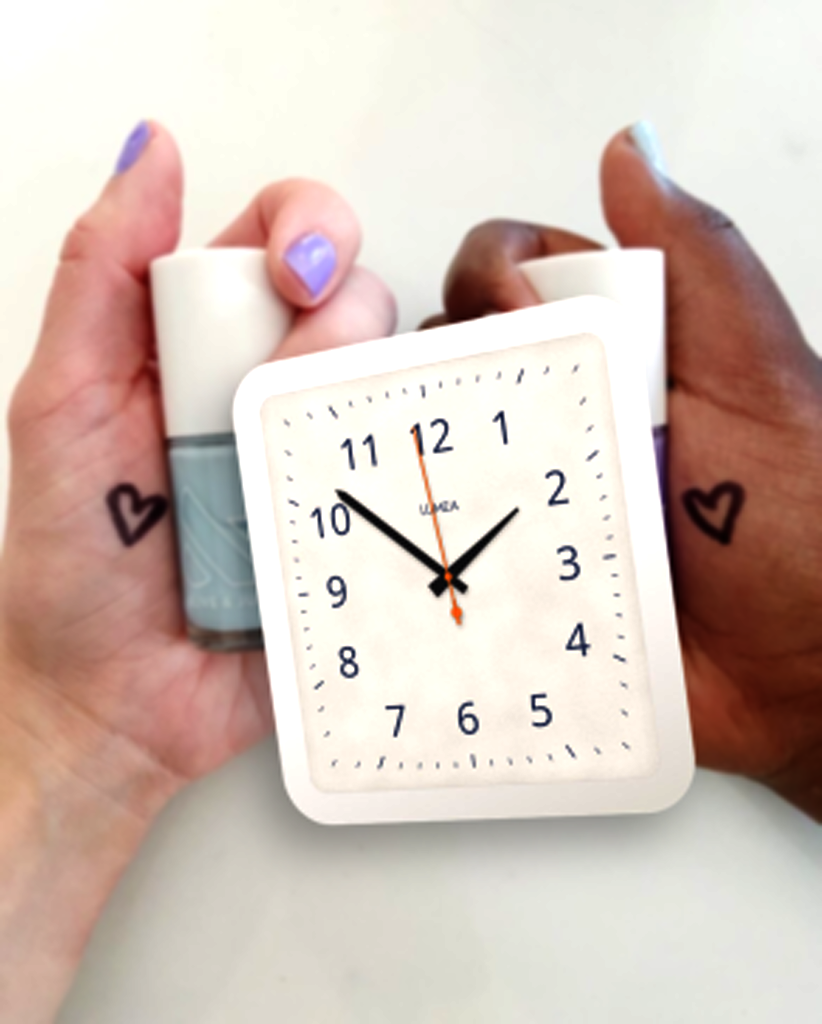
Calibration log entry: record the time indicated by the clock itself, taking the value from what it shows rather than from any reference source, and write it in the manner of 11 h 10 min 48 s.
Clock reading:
1 h 51 min 59 s
